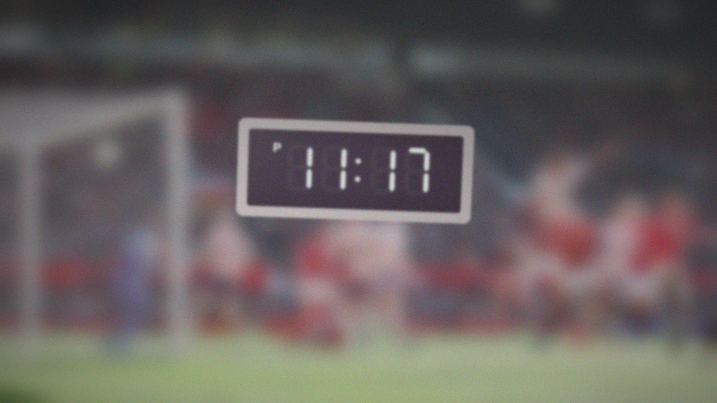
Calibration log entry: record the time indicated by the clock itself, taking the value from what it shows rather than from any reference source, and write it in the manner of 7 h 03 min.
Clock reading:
11 h 17 min
